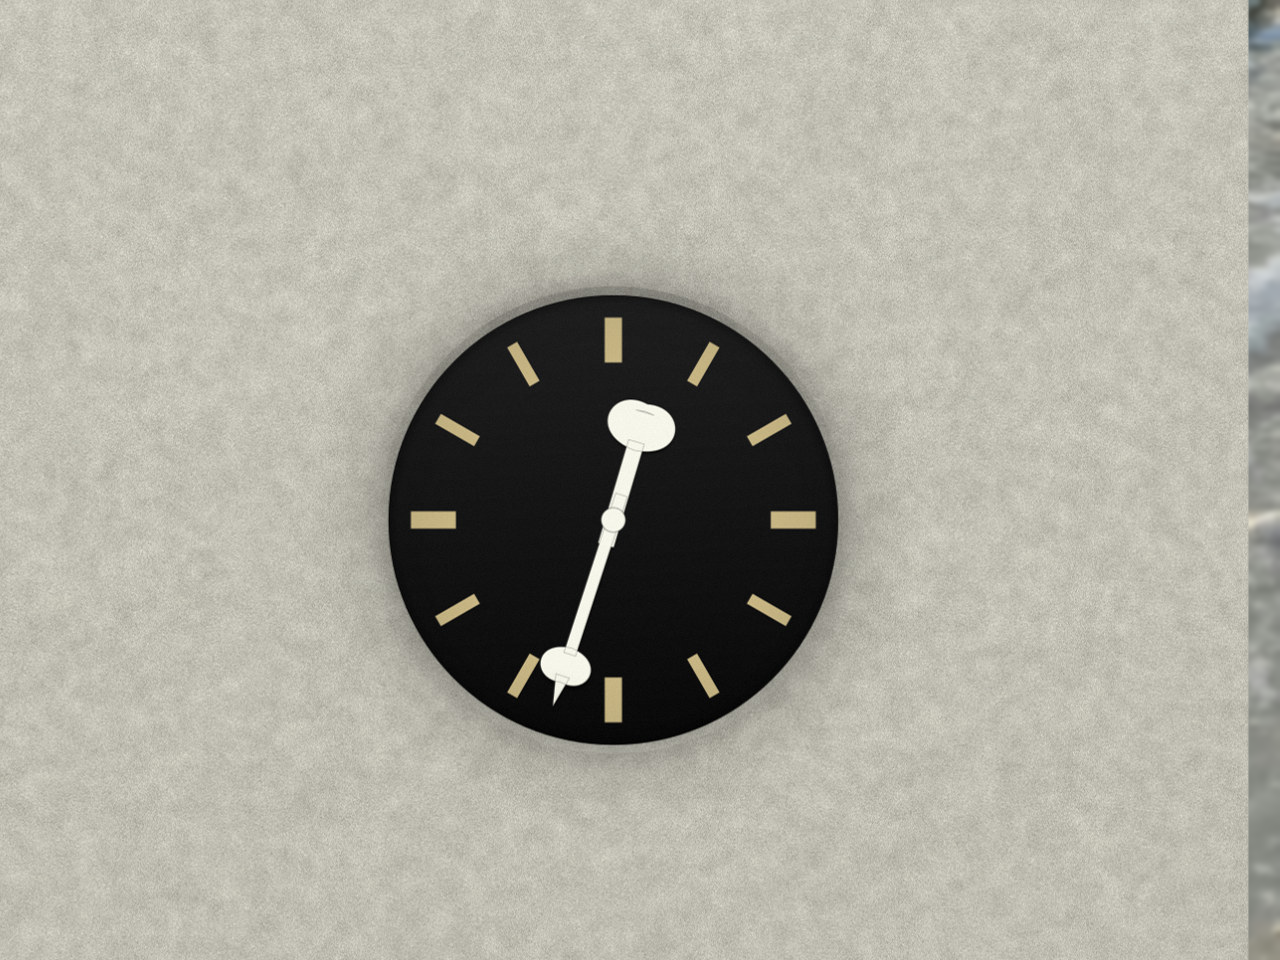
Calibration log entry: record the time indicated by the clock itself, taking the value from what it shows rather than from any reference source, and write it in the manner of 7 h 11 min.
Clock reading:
12 h 33 min
